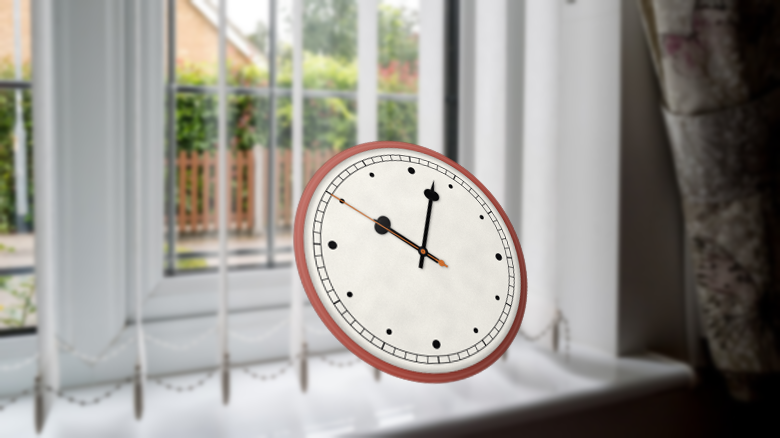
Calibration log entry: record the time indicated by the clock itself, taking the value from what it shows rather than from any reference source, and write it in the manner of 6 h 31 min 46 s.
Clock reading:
10 h 02 min 50 s
